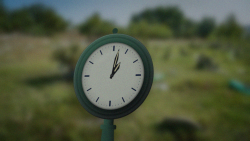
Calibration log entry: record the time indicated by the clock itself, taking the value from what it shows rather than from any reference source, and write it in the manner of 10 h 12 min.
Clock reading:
1 h 02 min
